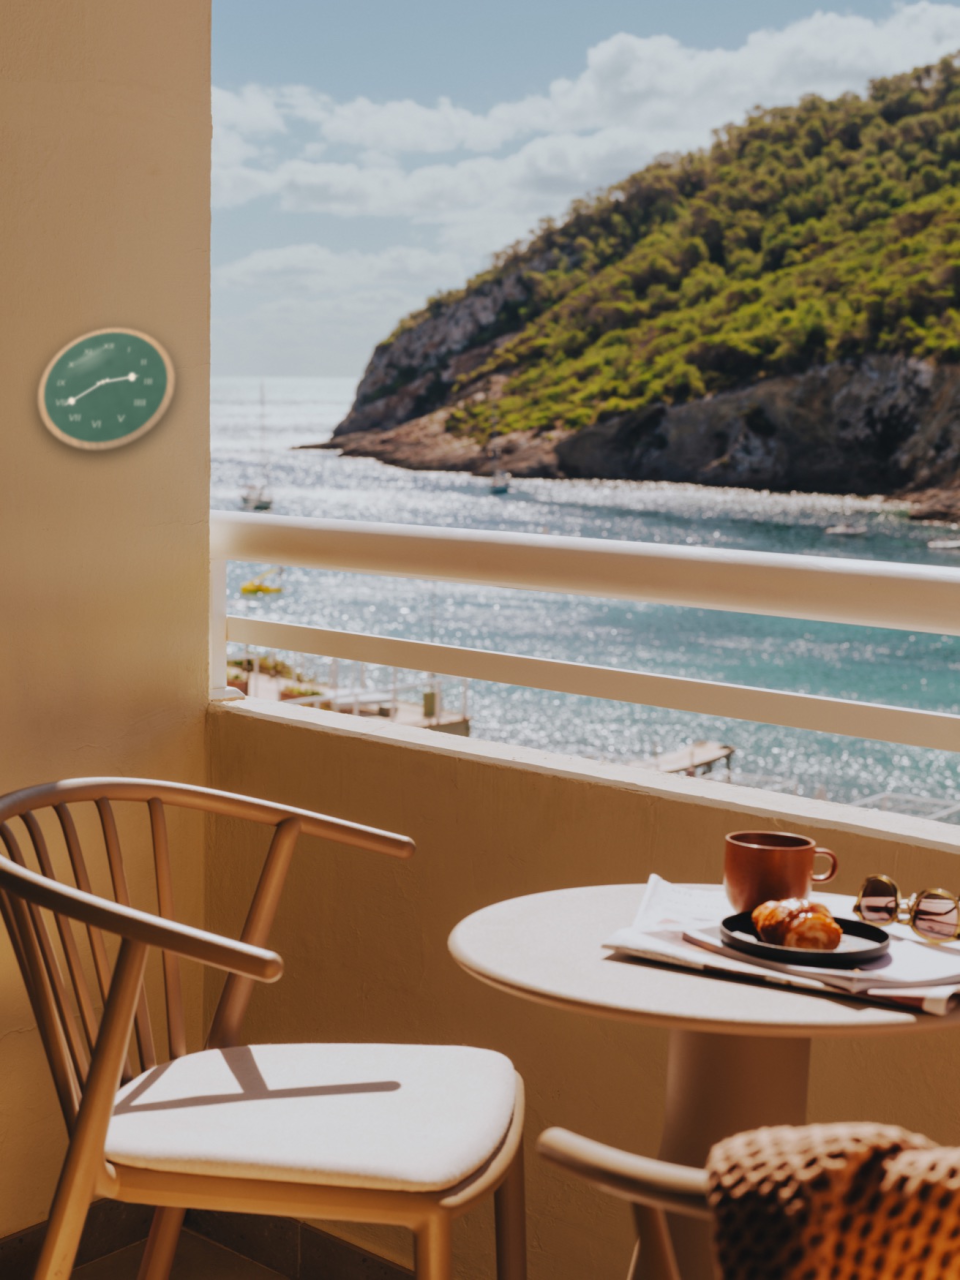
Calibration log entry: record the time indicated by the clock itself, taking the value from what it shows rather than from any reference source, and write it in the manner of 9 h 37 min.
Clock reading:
2 h 39 min
